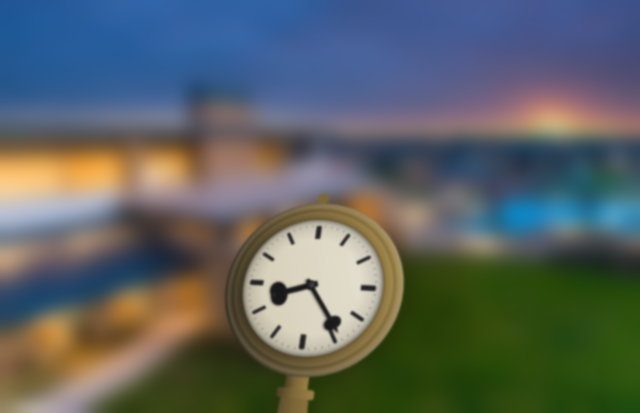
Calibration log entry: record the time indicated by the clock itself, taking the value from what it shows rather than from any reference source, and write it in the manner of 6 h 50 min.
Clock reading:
8 h 24 min
